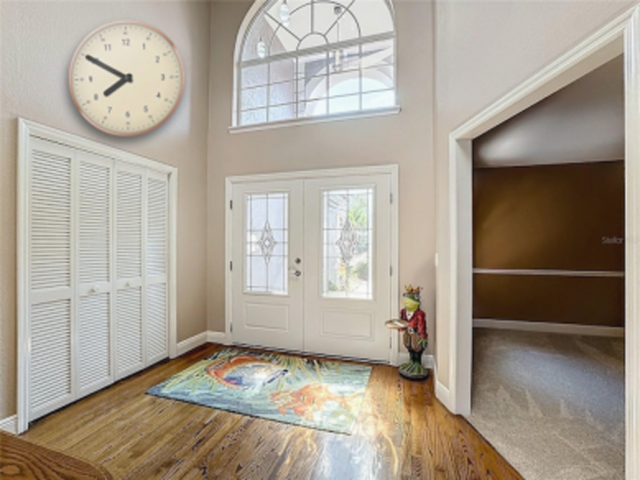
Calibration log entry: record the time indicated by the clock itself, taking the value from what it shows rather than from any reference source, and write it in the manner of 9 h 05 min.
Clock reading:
7 h 50 min
